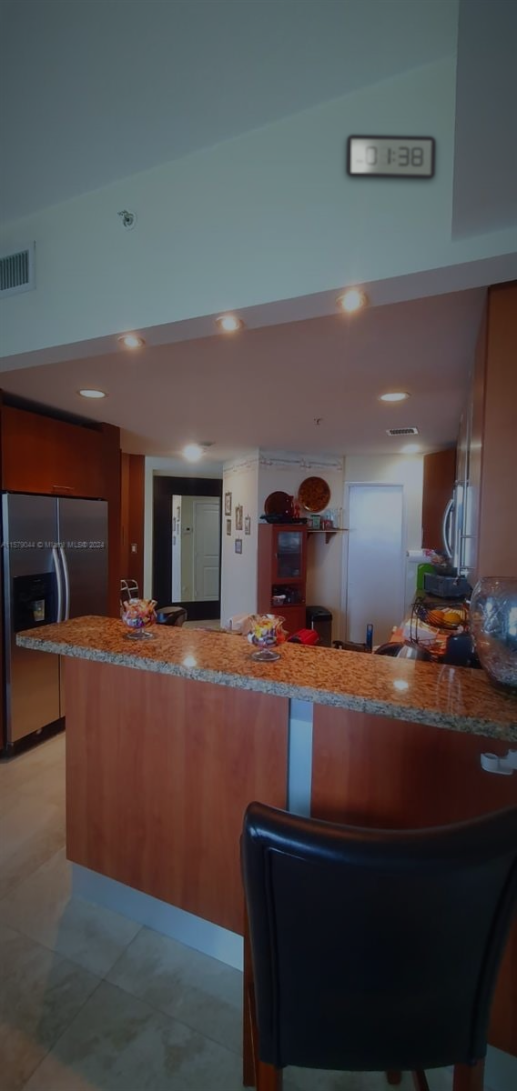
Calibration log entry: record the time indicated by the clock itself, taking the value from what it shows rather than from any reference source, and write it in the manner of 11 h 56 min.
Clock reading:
1 h 38 min
